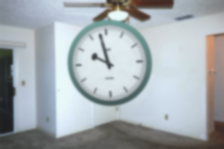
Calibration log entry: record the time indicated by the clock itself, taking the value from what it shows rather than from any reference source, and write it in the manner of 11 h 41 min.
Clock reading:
9 h 58 min
